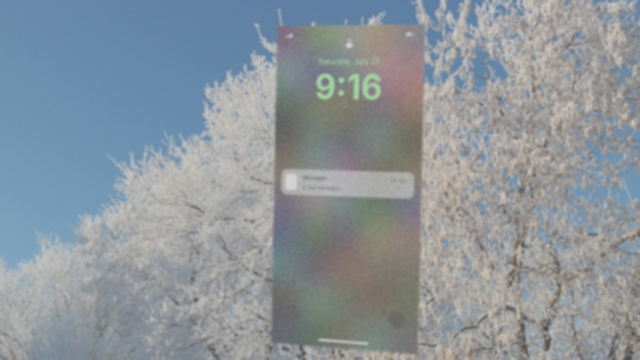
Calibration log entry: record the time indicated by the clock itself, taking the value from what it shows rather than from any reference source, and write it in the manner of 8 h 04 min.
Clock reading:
9 h 16 min
